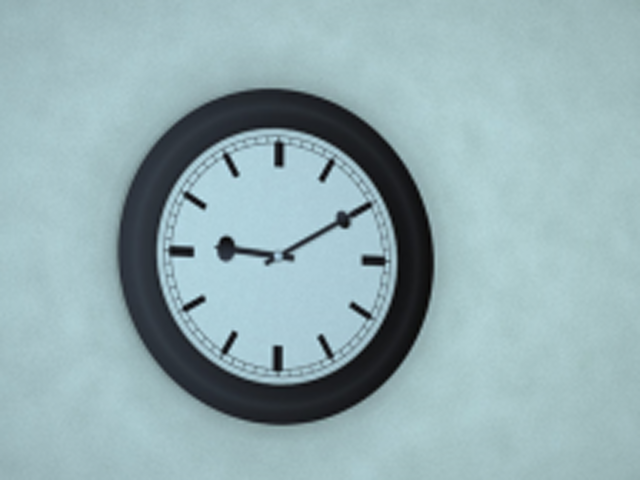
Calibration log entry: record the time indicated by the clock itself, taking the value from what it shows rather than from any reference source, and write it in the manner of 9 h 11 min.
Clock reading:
9 h 10 min
